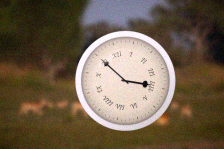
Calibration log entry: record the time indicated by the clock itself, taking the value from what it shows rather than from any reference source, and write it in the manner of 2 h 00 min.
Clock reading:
3 h 55 min
